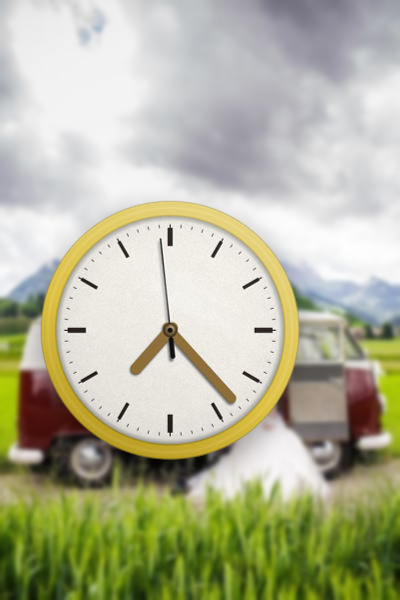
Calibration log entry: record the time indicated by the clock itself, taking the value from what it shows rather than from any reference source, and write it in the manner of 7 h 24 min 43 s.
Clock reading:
7 h 22 min 59 s
